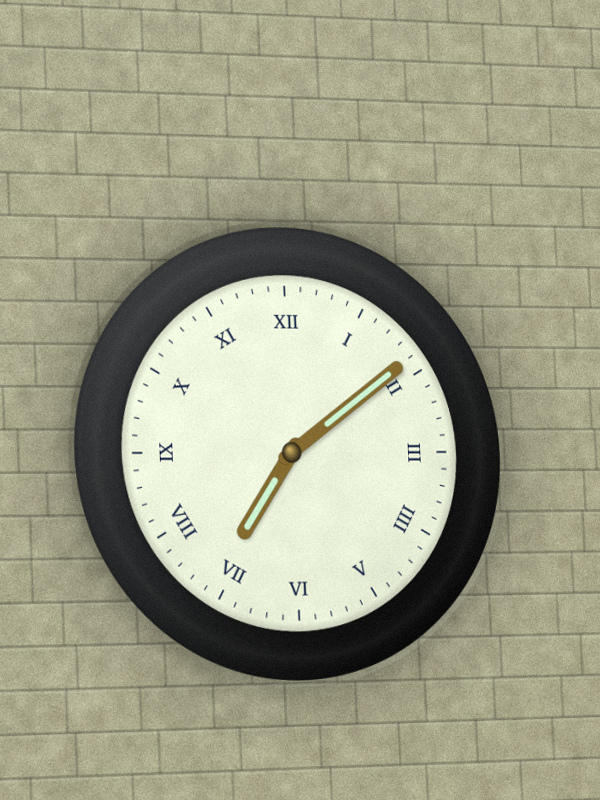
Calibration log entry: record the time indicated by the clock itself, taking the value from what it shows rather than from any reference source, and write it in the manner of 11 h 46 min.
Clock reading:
7 h 09 min
